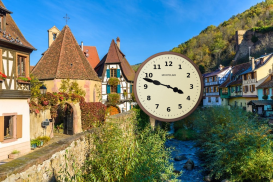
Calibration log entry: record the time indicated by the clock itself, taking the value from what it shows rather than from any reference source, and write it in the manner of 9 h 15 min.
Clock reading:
3 h 48 min
